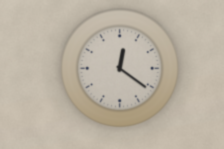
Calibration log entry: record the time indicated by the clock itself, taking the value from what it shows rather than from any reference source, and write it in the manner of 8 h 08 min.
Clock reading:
12 h 21 min
